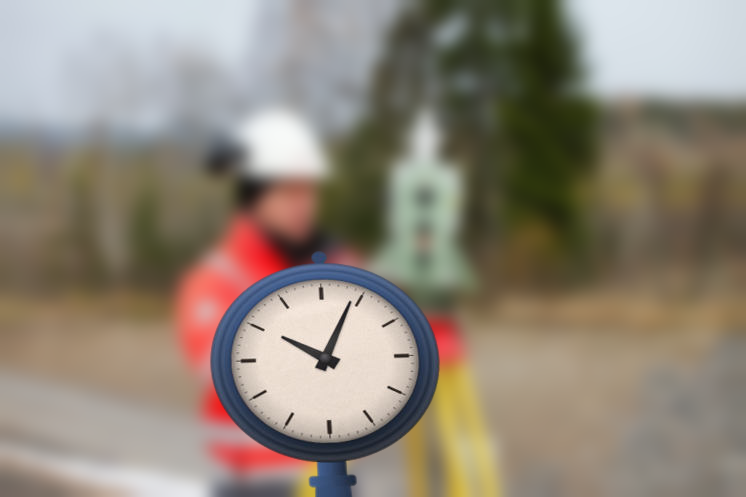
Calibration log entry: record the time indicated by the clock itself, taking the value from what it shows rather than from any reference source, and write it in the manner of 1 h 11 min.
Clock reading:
10 h 04 min
